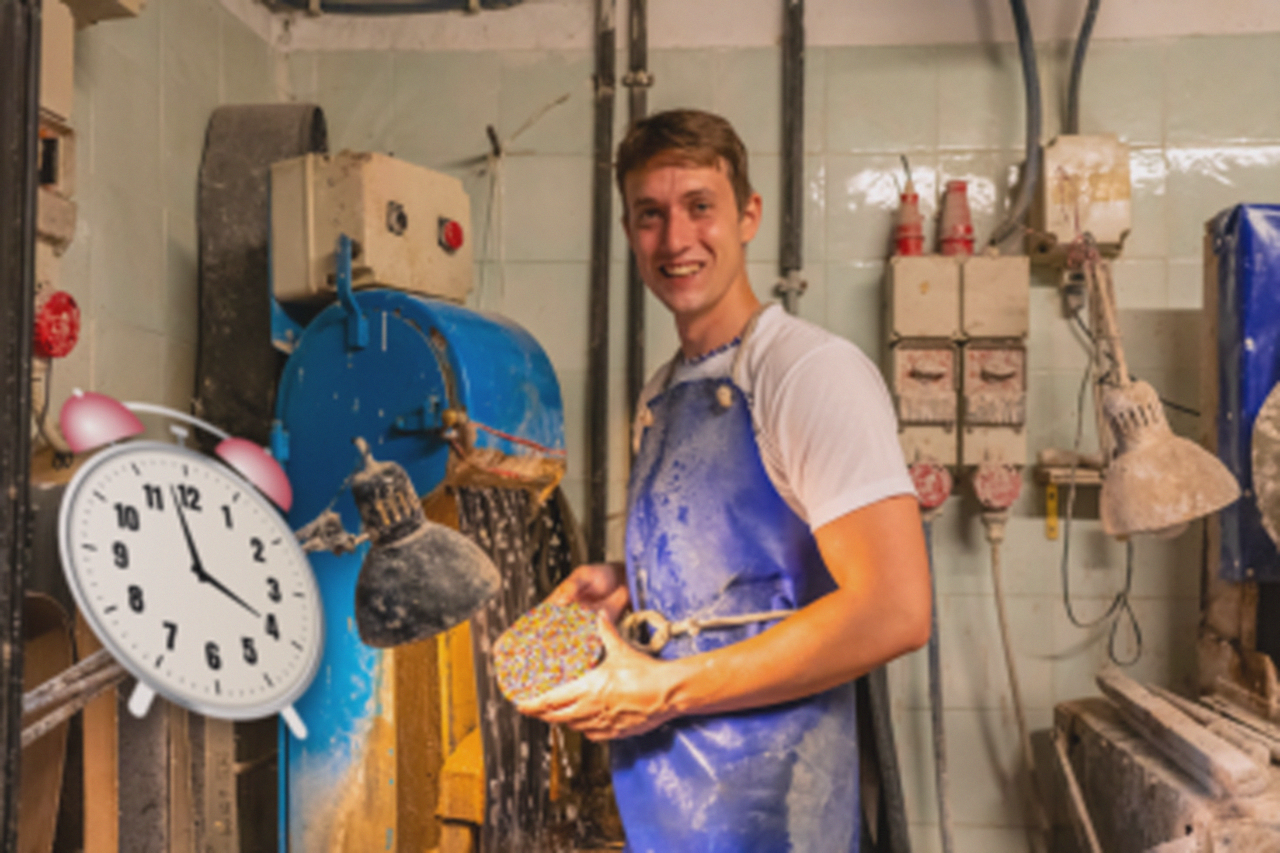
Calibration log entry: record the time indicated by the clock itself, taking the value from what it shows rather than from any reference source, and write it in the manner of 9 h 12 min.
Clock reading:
3 h 58 min
